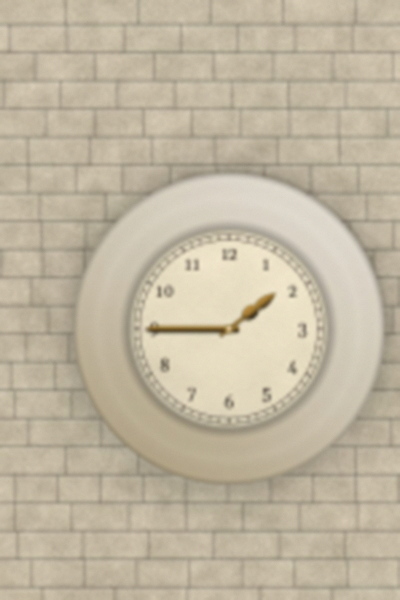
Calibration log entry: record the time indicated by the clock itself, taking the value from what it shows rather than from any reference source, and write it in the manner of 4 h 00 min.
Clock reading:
1 h 45 min
